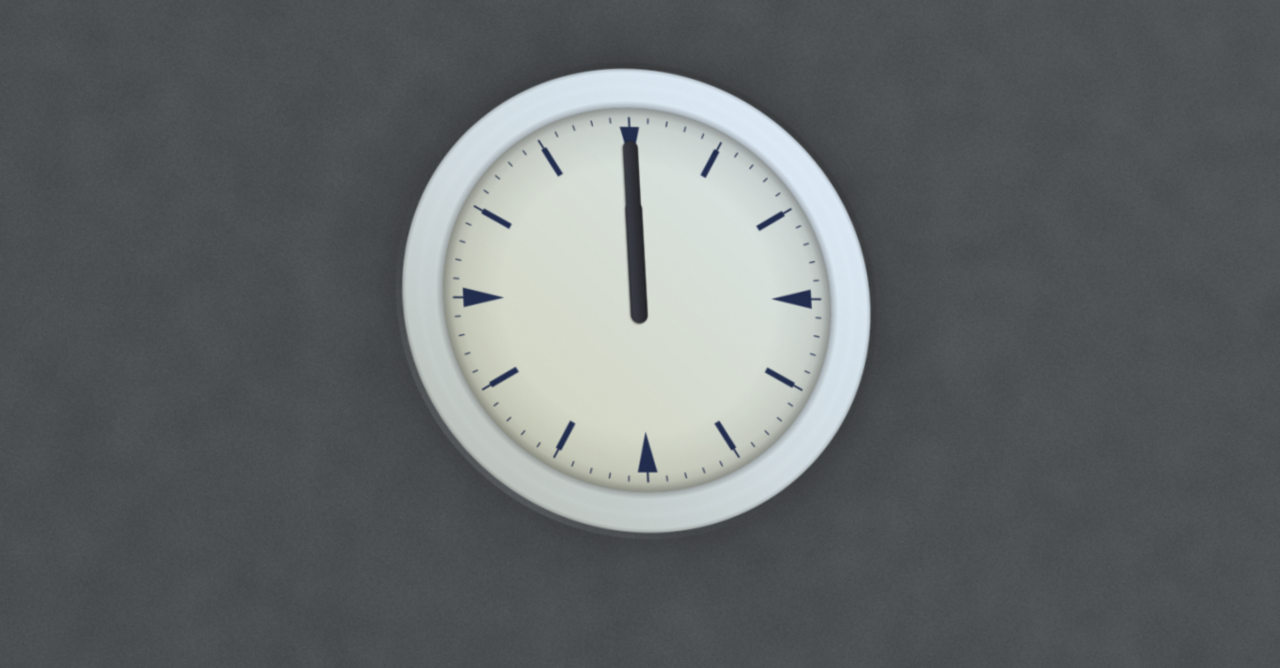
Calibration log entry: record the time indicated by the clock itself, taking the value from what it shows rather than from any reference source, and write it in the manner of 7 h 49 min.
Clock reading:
12 h 00 min
